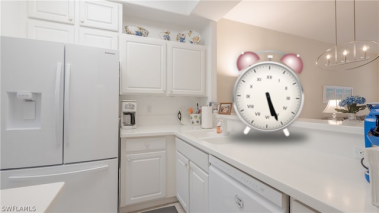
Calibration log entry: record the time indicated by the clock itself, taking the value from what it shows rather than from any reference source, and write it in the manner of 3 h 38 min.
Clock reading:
5 h 26 min
